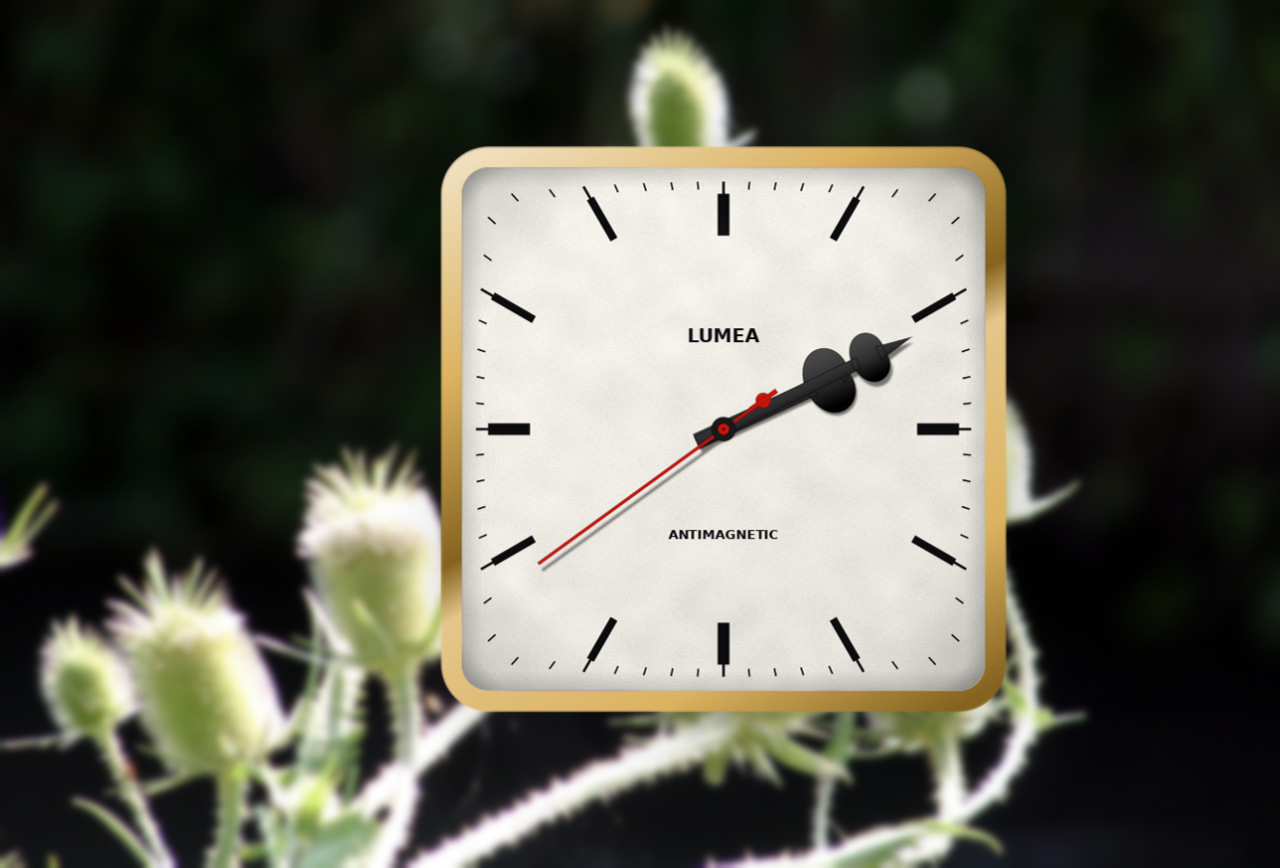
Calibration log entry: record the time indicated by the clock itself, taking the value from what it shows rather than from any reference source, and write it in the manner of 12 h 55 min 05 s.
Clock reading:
2 h 10 min 39 s
